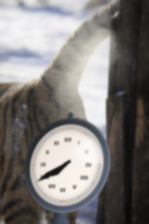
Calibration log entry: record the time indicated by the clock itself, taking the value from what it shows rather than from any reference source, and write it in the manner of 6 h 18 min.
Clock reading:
7 h 40 min
